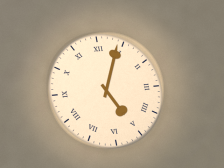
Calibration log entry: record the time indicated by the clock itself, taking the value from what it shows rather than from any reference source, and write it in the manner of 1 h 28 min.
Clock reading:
5 h 04 min
